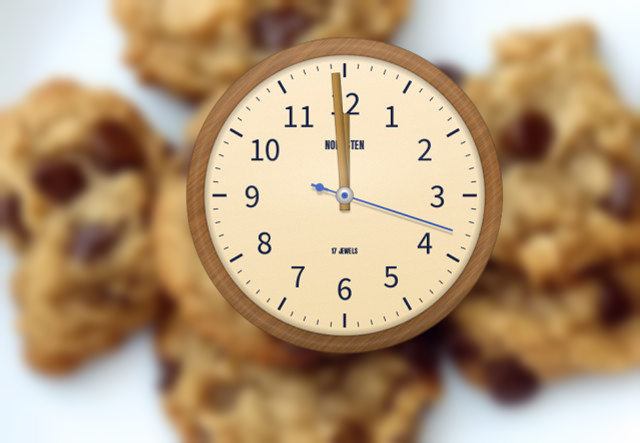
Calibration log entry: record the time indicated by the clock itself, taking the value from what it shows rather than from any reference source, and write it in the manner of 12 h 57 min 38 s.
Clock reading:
11 h 59 min 18 s
